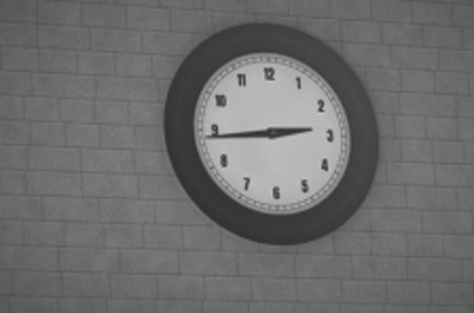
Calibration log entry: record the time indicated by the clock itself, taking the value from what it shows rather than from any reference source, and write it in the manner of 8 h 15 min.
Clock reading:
2 h 44 min
